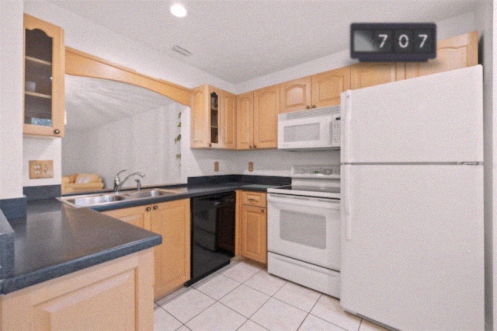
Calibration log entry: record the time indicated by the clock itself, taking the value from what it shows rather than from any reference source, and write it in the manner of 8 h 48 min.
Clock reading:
7 h 07 min
